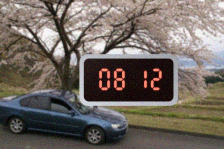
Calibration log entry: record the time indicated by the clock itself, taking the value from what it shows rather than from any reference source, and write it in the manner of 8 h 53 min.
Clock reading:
8 h 12 min
